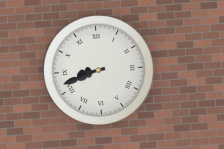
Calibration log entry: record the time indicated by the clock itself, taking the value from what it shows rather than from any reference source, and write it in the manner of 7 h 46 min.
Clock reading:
8 h 42 min
